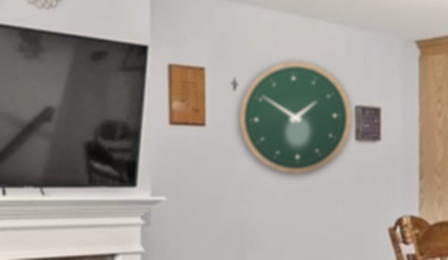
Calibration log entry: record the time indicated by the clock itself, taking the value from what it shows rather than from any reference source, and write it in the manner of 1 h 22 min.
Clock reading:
1 h 51 min
